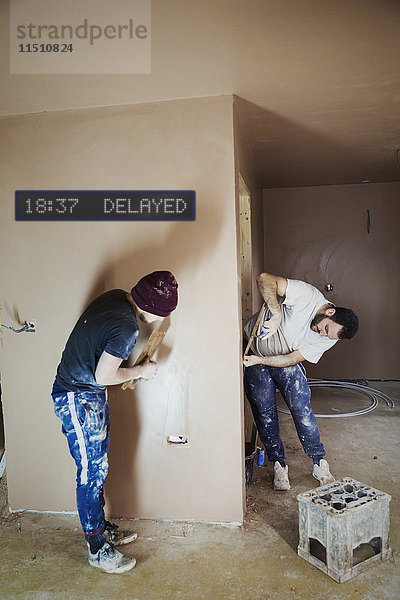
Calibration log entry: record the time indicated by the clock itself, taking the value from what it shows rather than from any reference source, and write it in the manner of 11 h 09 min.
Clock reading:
18 h 37 min
